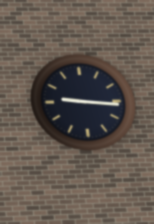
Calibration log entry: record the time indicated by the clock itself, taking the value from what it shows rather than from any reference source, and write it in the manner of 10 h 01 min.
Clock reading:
9 h 16 min
